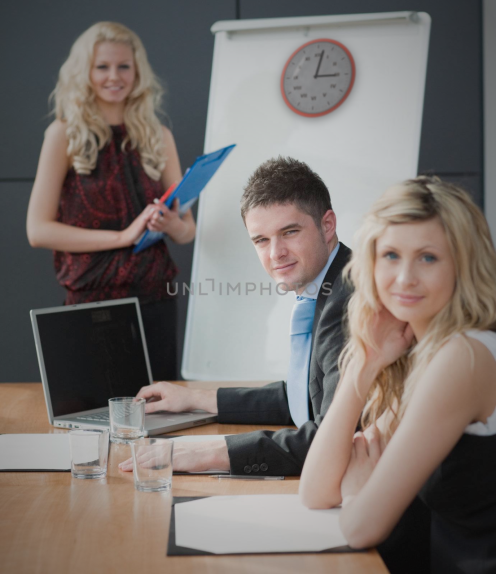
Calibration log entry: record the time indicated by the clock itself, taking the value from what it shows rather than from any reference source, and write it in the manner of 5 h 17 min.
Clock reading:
3 h 02 min
